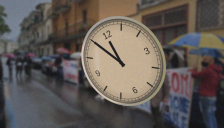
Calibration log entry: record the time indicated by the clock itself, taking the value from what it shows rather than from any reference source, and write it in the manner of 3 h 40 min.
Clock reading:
11 h 55 min
